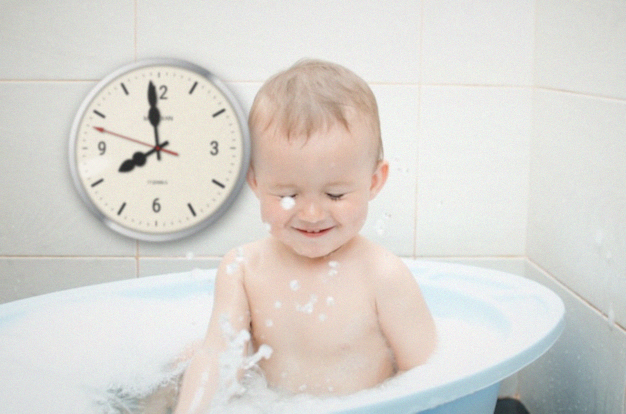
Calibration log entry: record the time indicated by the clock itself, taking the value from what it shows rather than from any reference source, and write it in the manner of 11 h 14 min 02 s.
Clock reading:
7 h 58 min 48 s
